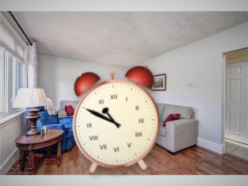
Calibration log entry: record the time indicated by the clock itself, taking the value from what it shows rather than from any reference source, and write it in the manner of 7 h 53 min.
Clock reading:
10 h 50 min
